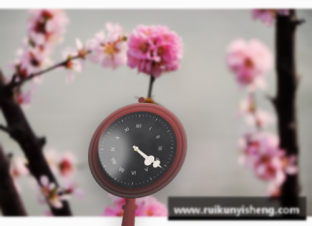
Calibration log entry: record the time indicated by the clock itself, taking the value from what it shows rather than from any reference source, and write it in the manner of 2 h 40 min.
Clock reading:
4 h 21 min
